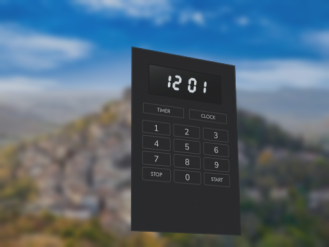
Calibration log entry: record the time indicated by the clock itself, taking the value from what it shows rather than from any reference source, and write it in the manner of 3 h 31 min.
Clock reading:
12 h 01 min
